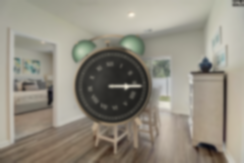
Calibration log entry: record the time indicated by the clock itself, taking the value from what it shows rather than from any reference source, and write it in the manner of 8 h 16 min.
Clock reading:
3 h 16 min
